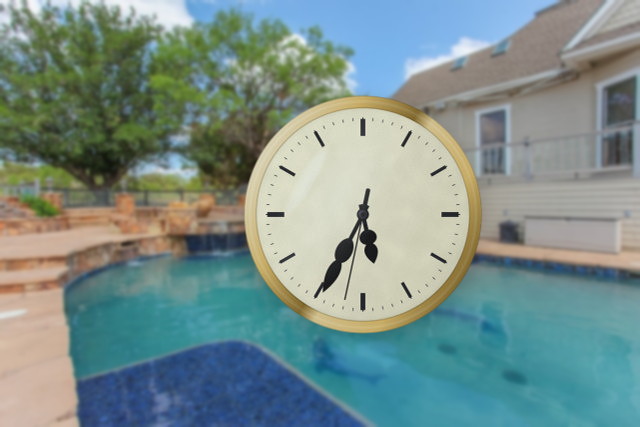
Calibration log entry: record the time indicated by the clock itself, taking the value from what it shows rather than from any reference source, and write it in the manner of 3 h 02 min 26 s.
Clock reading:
5 h 34 min 32 s
